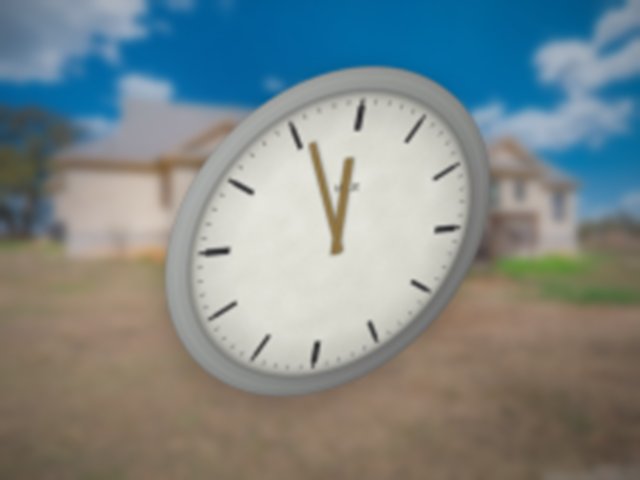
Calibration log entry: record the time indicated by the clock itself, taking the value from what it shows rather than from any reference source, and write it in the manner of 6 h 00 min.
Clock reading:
11 h 56 min
